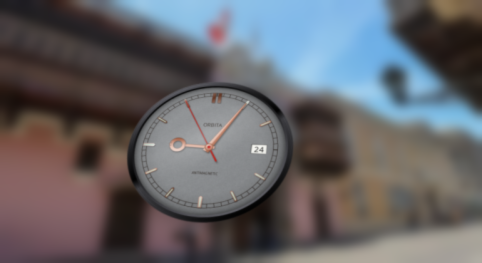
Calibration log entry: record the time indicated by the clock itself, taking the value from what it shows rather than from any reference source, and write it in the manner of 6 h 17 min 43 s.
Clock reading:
9 h 04 min 55 s
